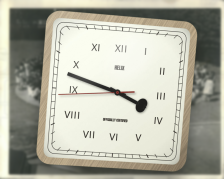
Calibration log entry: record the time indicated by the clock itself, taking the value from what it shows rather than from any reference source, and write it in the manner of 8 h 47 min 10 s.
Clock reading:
3 h 47 min 44 s
